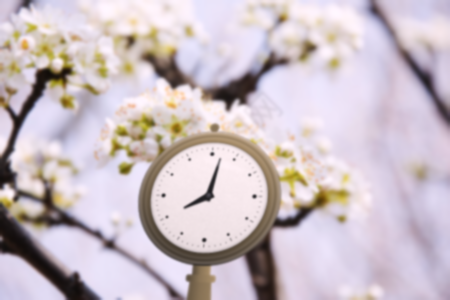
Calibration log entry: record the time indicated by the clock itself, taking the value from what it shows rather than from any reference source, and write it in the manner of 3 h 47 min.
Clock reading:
8 h 02 min
